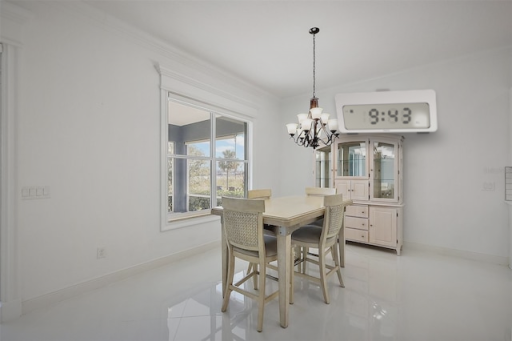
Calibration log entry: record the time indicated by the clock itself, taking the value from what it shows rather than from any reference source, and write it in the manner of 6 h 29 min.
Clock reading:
9 h 43 min
